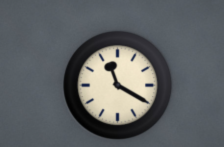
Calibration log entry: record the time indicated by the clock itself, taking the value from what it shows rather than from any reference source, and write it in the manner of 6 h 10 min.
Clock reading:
11 h 20 min
